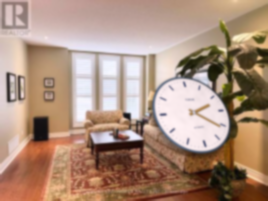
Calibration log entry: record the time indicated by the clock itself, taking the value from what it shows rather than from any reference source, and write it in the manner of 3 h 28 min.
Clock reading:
2 h 21 min
